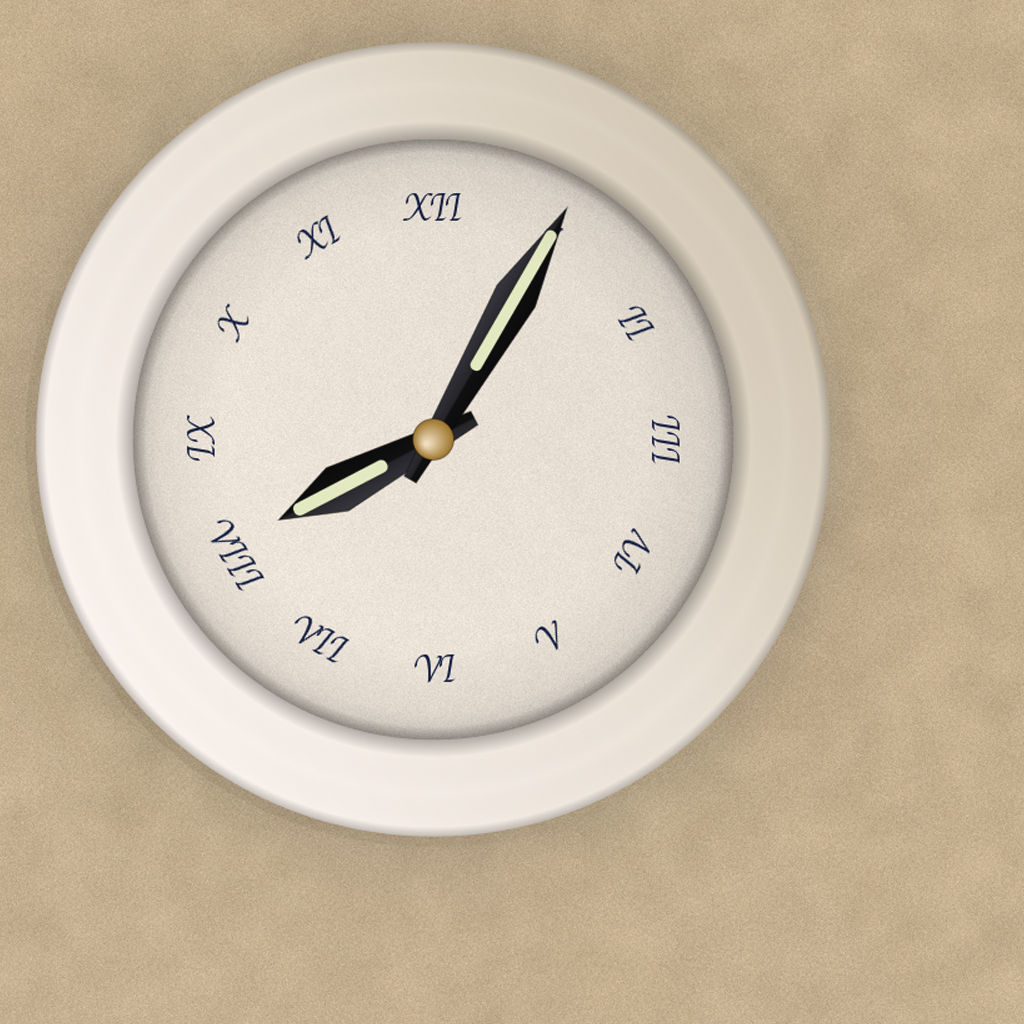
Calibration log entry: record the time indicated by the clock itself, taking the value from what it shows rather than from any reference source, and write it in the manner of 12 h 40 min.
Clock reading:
8 h 05 min
